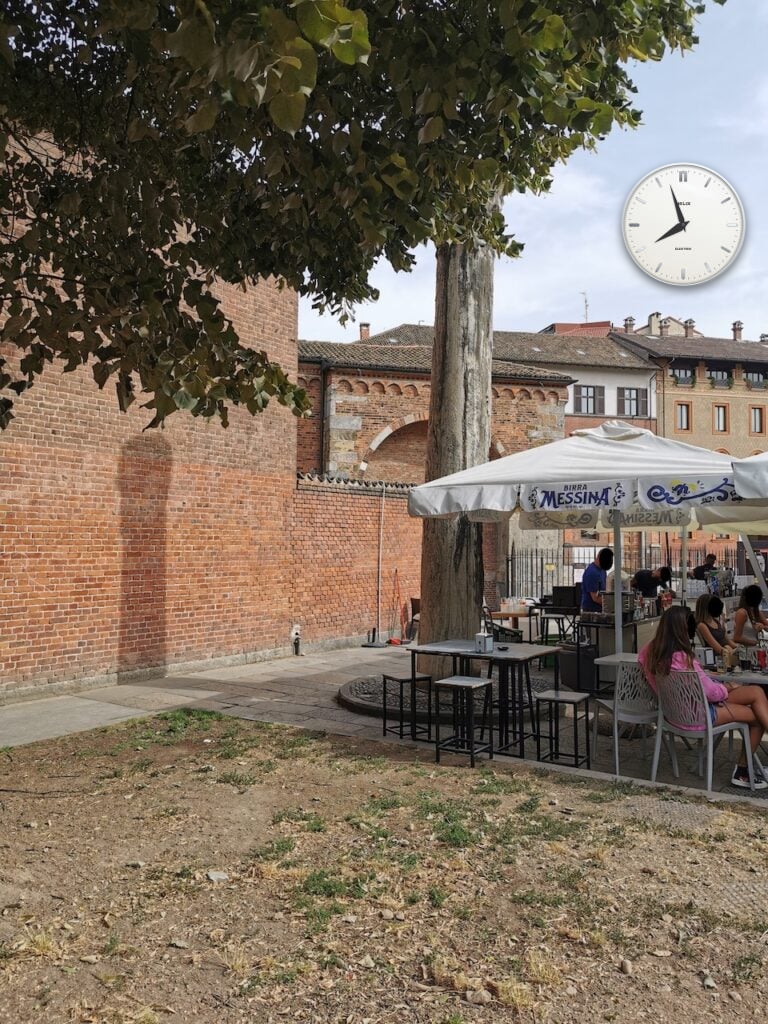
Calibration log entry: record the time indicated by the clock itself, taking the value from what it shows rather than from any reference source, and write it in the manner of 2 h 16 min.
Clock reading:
7 h 57 min
